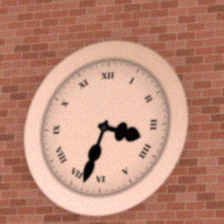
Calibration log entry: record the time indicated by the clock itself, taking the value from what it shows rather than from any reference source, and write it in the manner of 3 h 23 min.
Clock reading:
3 h 33 min
